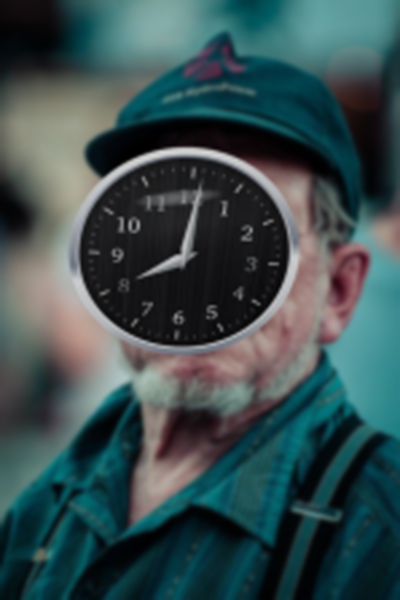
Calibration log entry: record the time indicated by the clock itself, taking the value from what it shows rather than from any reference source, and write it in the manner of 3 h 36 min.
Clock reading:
8 h 01 min
